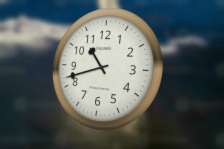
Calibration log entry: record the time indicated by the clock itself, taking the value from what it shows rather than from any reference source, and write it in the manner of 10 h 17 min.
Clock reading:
10 h 42 min
